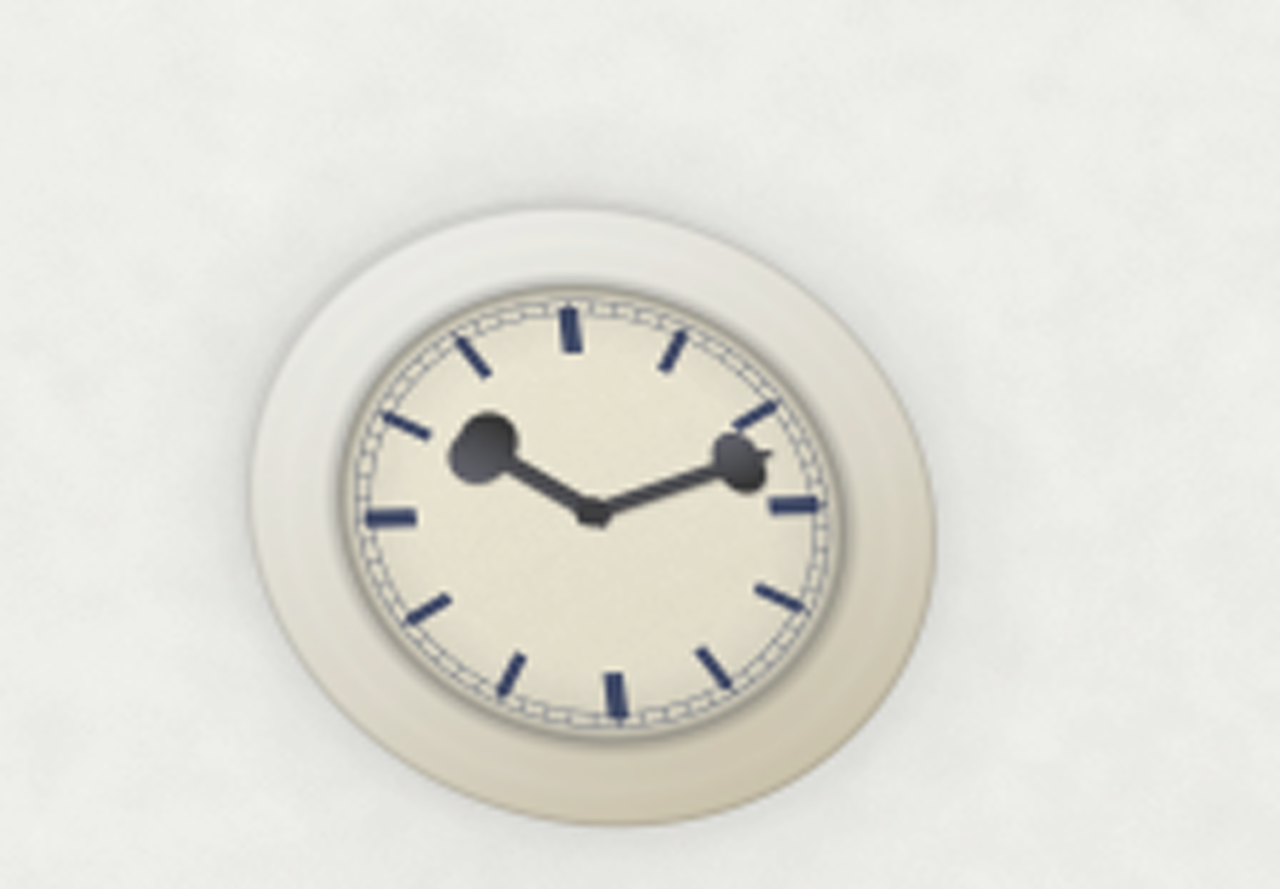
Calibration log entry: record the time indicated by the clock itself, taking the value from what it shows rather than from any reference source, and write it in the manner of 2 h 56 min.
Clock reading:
10 h 12 min
